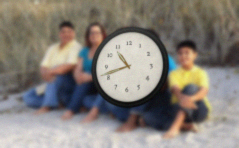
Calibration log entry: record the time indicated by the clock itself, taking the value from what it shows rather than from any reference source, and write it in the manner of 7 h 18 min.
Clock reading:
10 h 42 min
